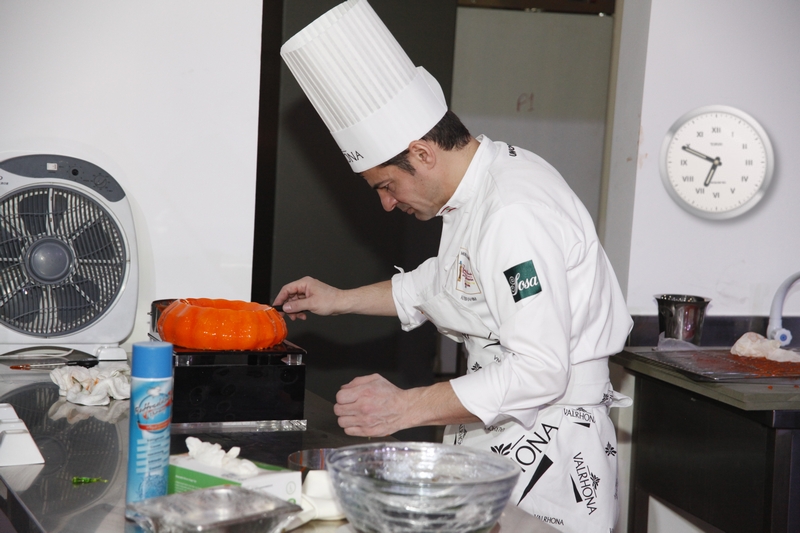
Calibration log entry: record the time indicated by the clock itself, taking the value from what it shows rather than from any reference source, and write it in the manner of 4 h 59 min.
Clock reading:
6 h 49 min
